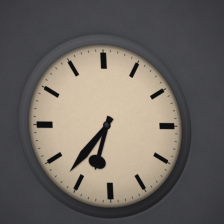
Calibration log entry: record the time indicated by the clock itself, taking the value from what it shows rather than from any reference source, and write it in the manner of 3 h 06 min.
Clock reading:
6 h 37 min
